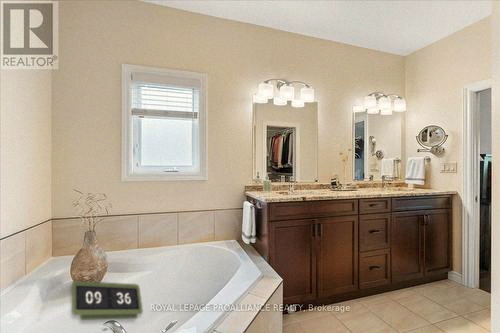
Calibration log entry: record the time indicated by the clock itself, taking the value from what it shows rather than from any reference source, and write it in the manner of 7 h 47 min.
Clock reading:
9 h 36 min
